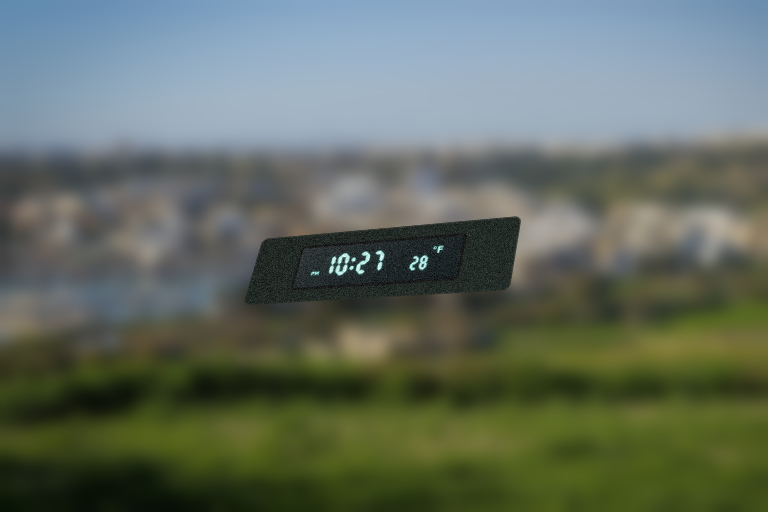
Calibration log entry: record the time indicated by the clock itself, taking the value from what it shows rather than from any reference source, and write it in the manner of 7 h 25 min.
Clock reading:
10 h 27 min
